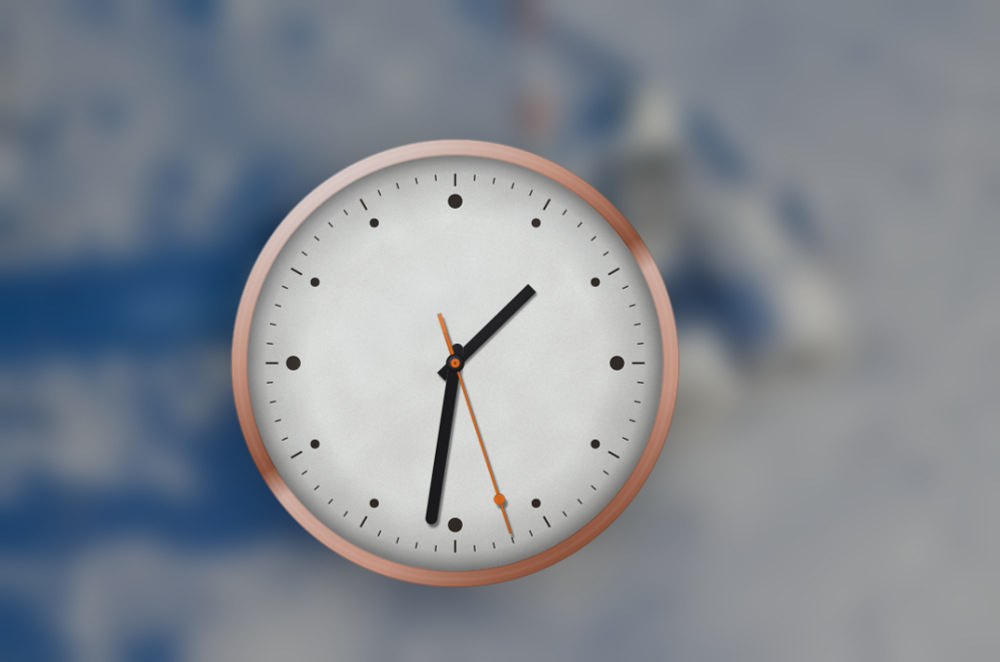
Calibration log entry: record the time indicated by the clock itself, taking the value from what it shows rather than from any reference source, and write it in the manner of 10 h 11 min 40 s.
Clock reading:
1 h 31 min 27 s
